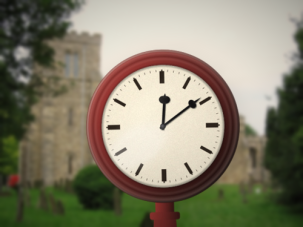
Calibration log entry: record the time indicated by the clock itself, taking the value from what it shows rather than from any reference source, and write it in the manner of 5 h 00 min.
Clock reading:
12 h 09 min
